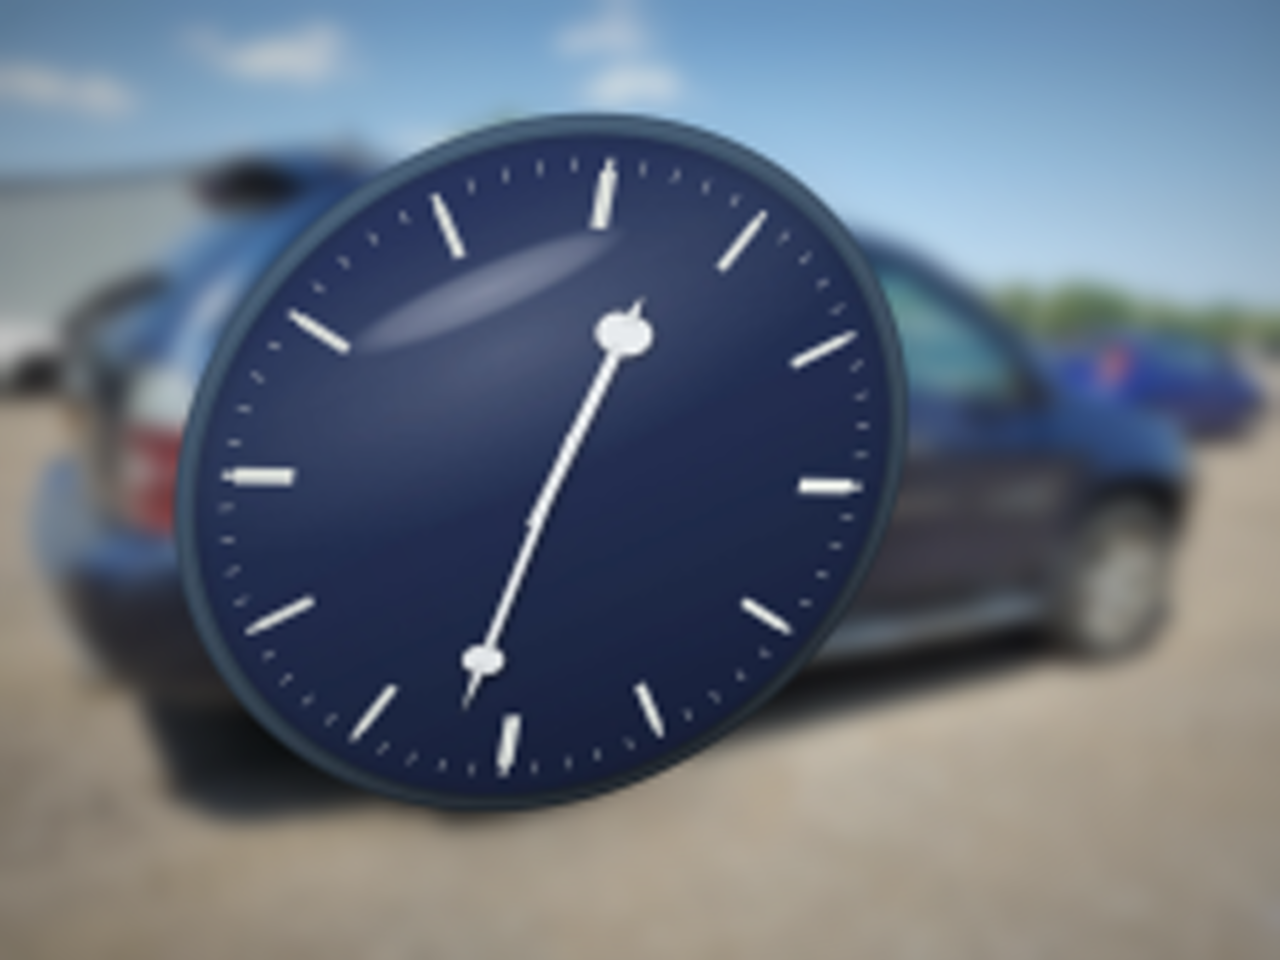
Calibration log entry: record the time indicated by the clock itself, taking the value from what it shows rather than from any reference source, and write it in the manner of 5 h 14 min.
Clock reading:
12 h 32 min
